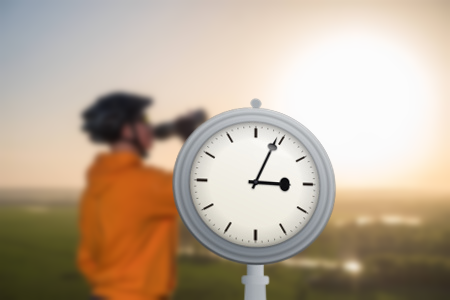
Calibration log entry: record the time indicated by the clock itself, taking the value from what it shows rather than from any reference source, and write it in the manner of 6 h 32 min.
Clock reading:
3 h 04 min
